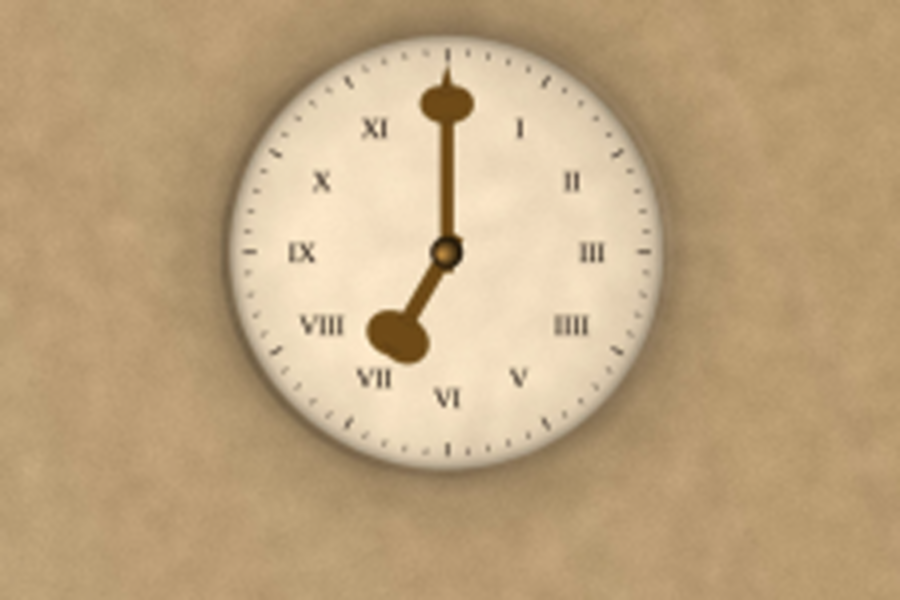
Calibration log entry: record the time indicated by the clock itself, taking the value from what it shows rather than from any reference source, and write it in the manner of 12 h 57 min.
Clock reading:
7 h 00 min
